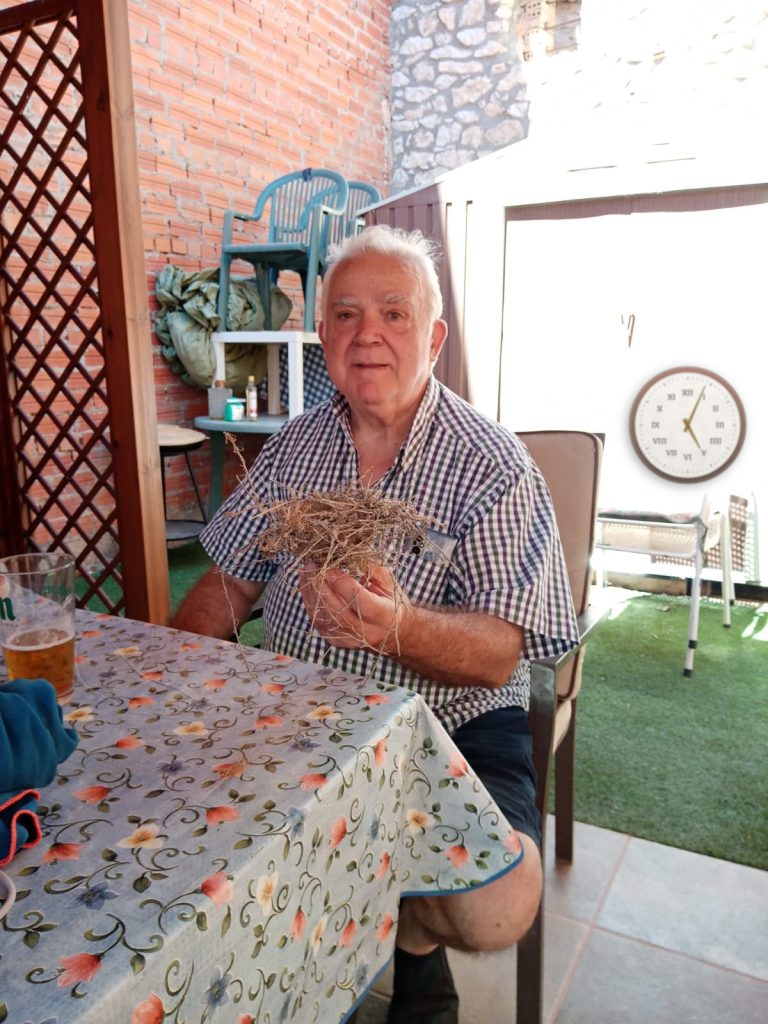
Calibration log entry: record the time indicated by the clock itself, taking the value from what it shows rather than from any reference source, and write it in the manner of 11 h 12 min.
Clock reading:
5 h 04 min
